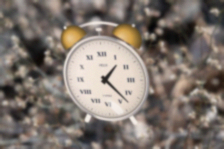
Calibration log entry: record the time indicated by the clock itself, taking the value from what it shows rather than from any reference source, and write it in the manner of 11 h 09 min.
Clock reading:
1 h 23 min
